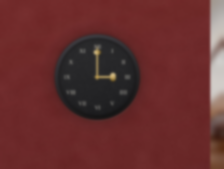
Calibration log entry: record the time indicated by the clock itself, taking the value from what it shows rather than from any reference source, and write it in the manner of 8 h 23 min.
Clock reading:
3 h 00 min
